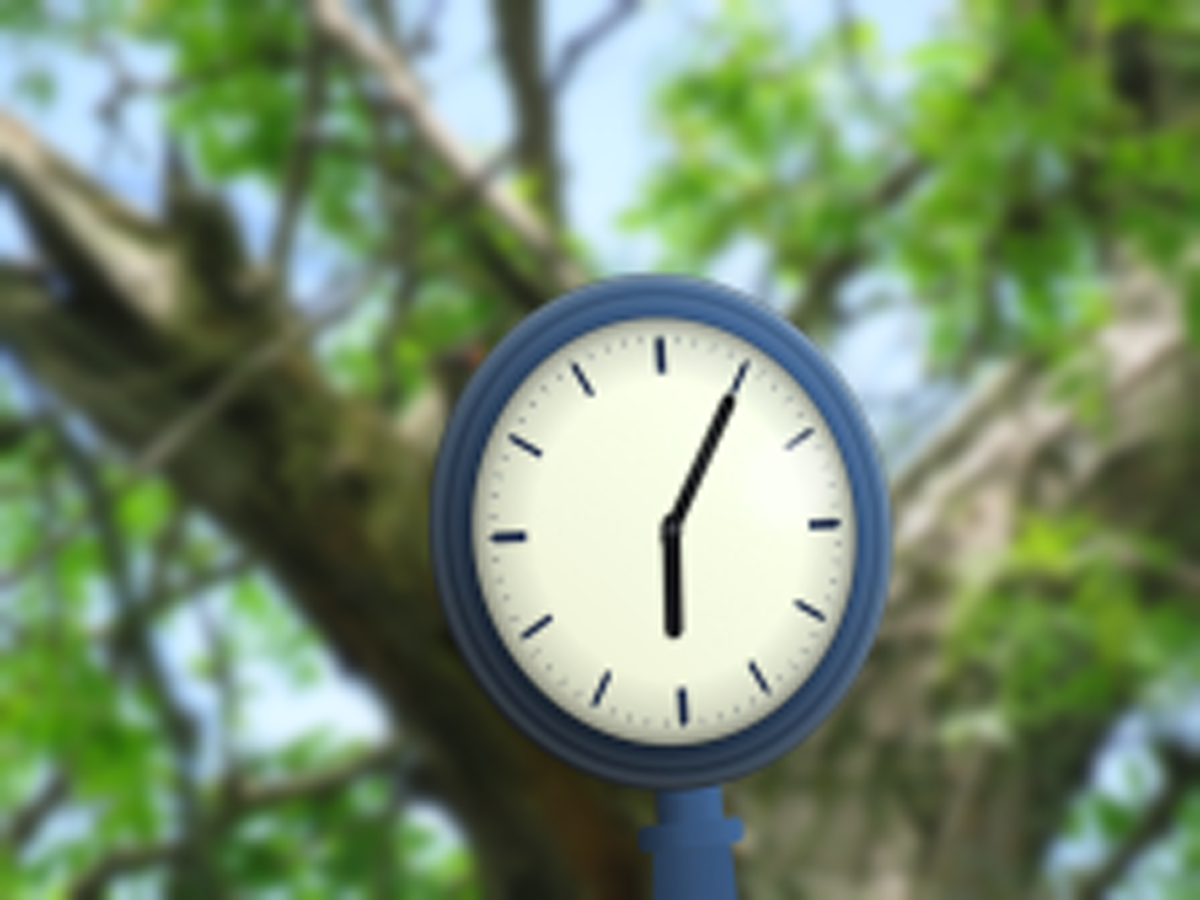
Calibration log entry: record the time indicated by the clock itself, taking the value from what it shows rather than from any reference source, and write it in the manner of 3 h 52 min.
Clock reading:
6 h 05 min
